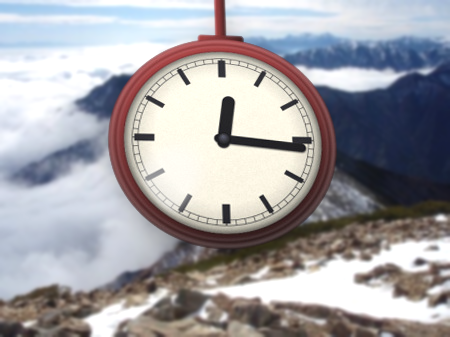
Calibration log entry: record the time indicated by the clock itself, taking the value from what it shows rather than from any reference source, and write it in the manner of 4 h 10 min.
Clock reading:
12 h 16 min
